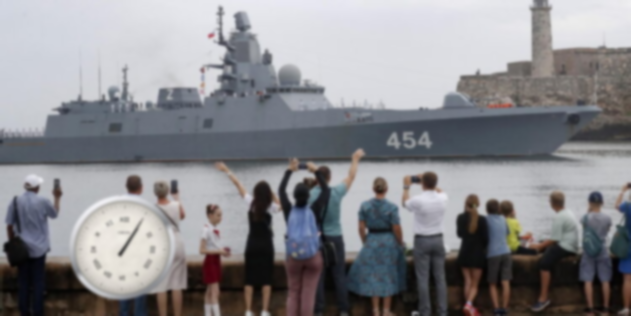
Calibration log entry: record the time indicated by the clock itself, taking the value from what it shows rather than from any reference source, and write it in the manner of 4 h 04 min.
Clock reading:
1 h 05 min
